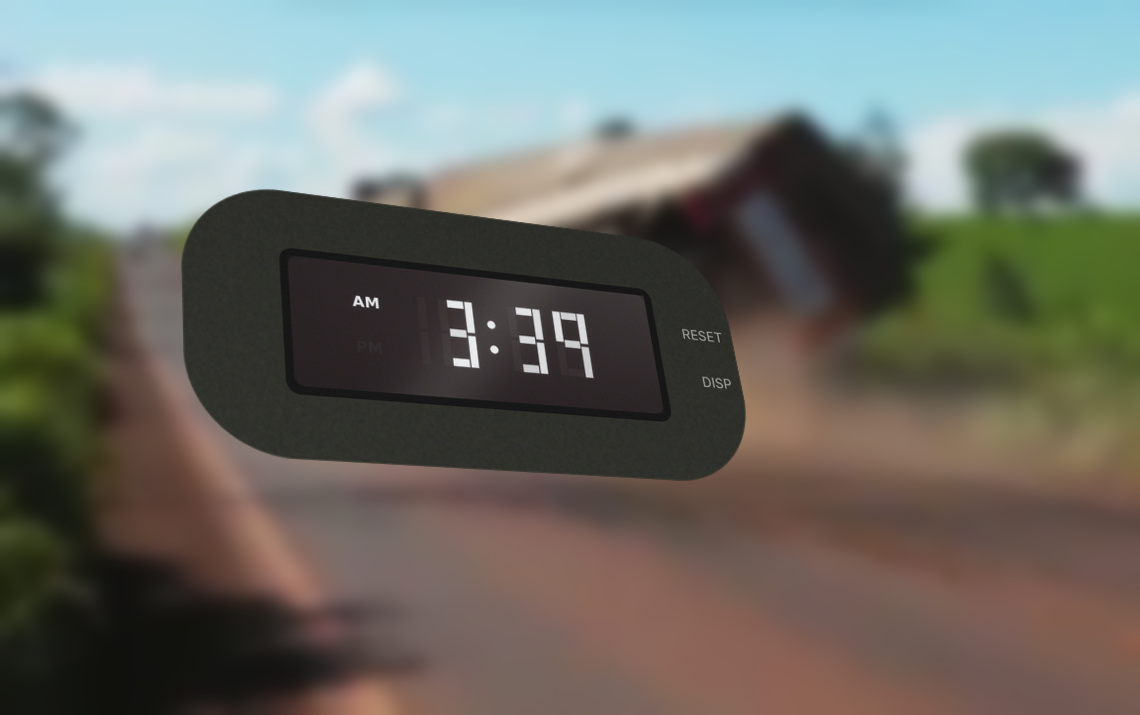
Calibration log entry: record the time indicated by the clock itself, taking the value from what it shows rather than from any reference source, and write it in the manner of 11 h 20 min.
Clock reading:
3 h 39 min
